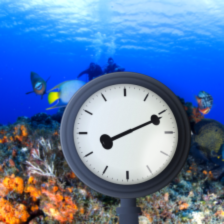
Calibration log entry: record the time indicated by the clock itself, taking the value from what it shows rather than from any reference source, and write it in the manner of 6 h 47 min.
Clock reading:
8 h 11 min
